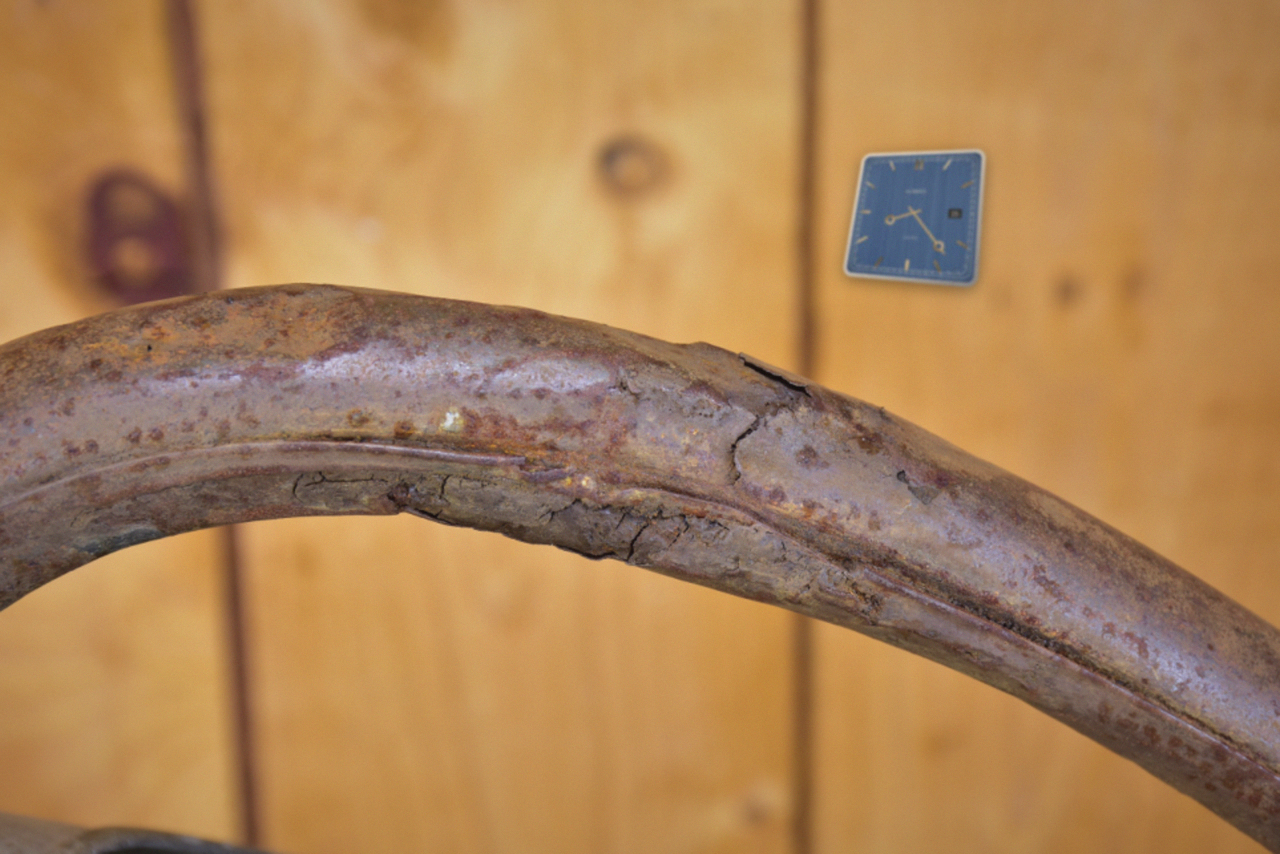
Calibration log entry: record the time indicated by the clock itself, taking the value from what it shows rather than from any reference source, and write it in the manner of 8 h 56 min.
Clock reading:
8 h 23 min
